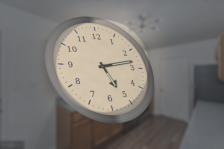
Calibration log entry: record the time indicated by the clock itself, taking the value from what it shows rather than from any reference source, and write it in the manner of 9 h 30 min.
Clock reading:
5 h 13 min
